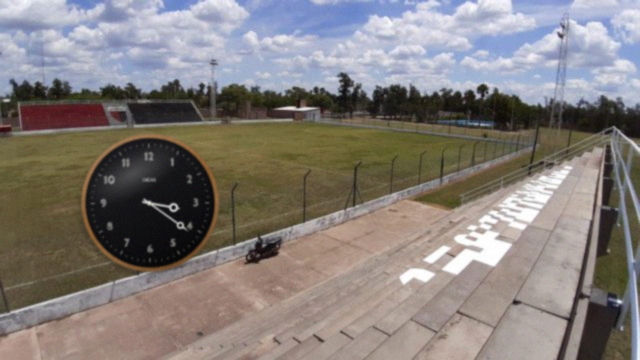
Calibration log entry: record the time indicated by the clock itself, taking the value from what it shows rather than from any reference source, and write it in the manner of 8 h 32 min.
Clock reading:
3 h 21 min
